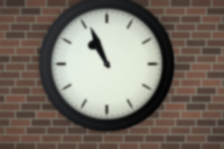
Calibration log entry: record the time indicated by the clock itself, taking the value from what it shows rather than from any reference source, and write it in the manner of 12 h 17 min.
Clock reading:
10 h 56 min
